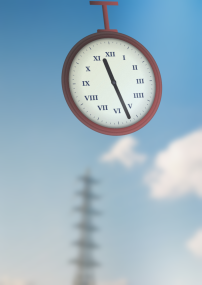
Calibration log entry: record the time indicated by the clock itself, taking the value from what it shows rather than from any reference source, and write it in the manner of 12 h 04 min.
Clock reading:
11 h 27 min
